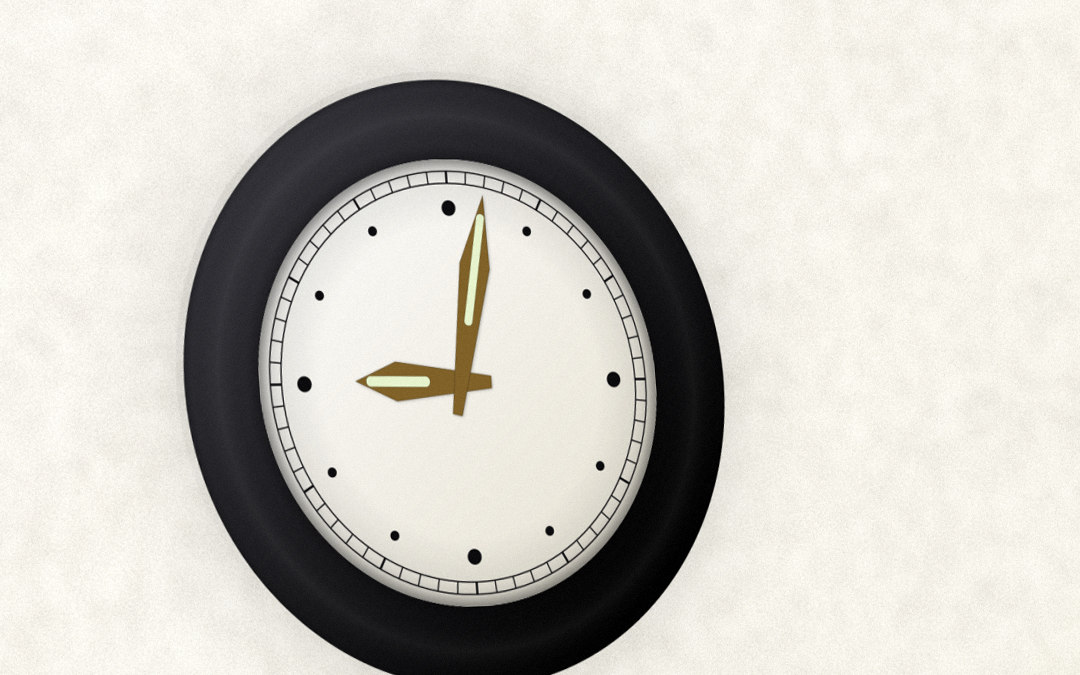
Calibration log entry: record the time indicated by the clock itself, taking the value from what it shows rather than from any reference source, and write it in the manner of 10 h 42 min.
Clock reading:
9 h 02 min
